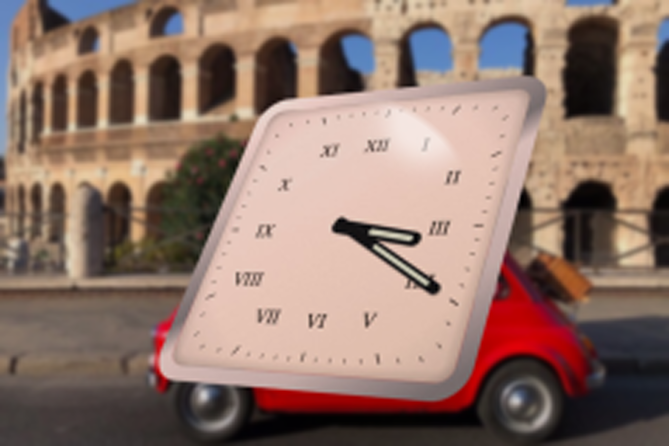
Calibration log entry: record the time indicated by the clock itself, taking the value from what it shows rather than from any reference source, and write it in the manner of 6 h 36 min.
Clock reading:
3 h 20 min
